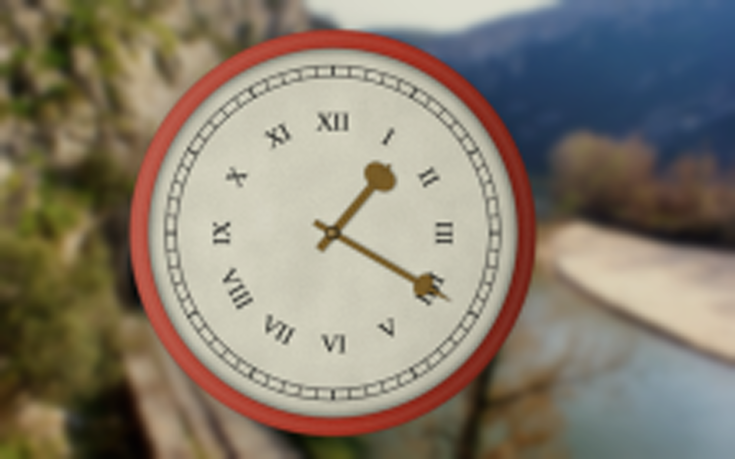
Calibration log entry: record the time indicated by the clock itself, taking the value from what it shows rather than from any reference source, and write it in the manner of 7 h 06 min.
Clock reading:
1 h 20 min
